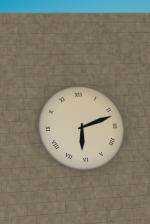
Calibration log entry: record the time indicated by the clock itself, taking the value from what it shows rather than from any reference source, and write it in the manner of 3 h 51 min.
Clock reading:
6 h 12 min
